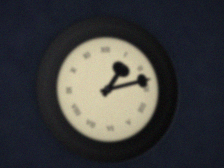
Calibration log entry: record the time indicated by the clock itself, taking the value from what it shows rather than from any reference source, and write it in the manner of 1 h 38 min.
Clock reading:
1 h 13 min
